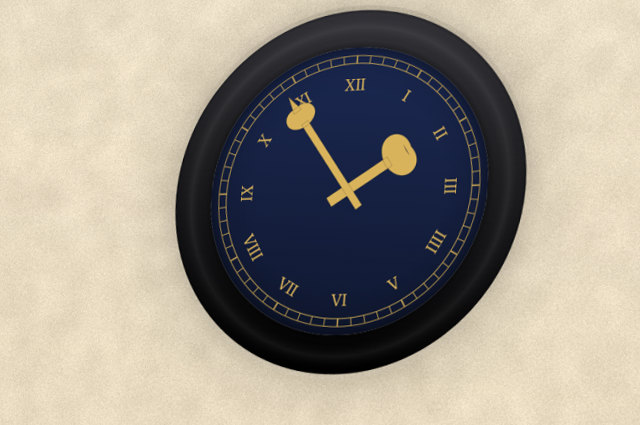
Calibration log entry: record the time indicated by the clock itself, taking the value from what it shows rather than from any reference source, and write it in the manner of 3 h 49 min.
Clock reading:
1 h 54 min
